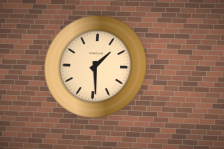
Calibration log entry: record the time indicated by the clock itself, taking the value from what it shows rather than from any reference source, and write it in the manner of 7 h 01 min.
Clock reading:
1 h 29 min
